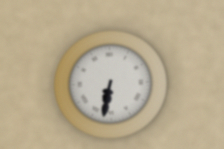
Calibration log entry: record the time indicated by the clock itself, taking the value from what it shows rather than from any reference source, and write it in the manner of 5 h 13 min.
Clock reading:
6 h 32 min
